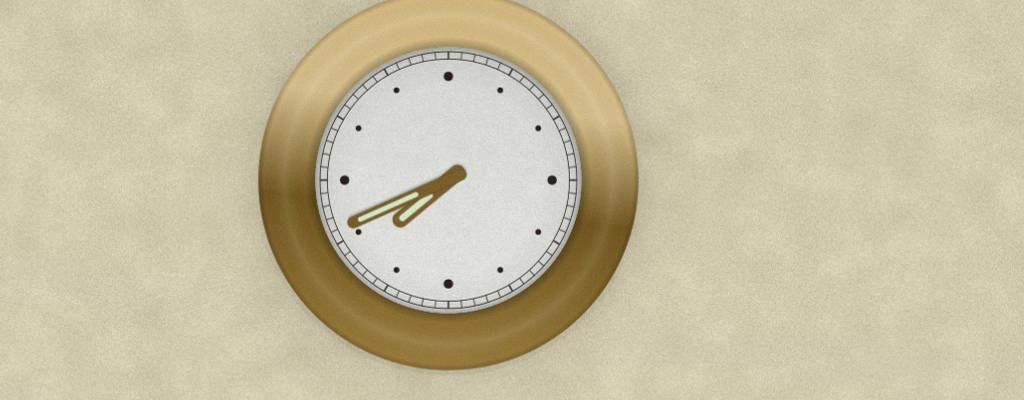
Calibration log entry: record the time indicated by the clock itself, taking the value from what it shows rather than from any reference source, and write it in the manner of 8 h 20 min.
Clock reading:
7 h 41 min
